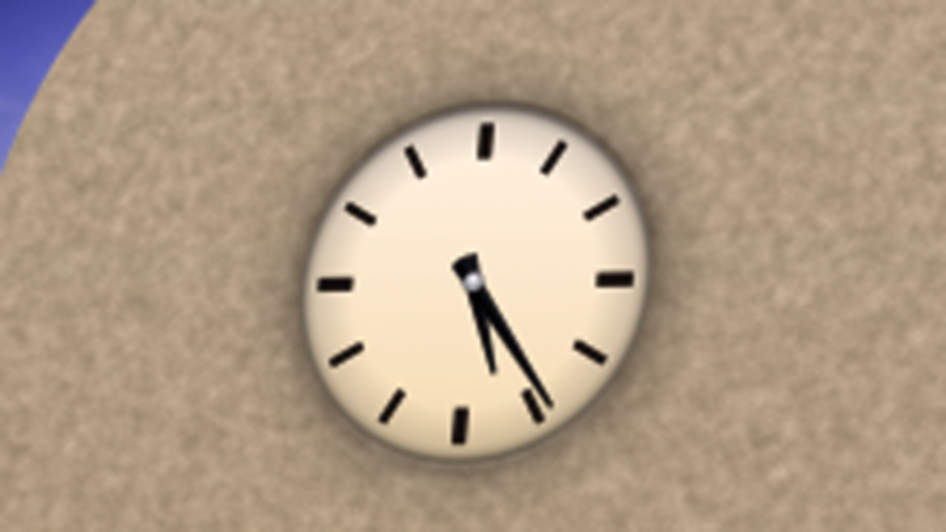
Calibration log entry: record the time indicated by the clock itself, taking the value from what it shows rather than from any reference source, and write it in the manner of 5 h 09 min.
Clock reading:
5 h 24 min
